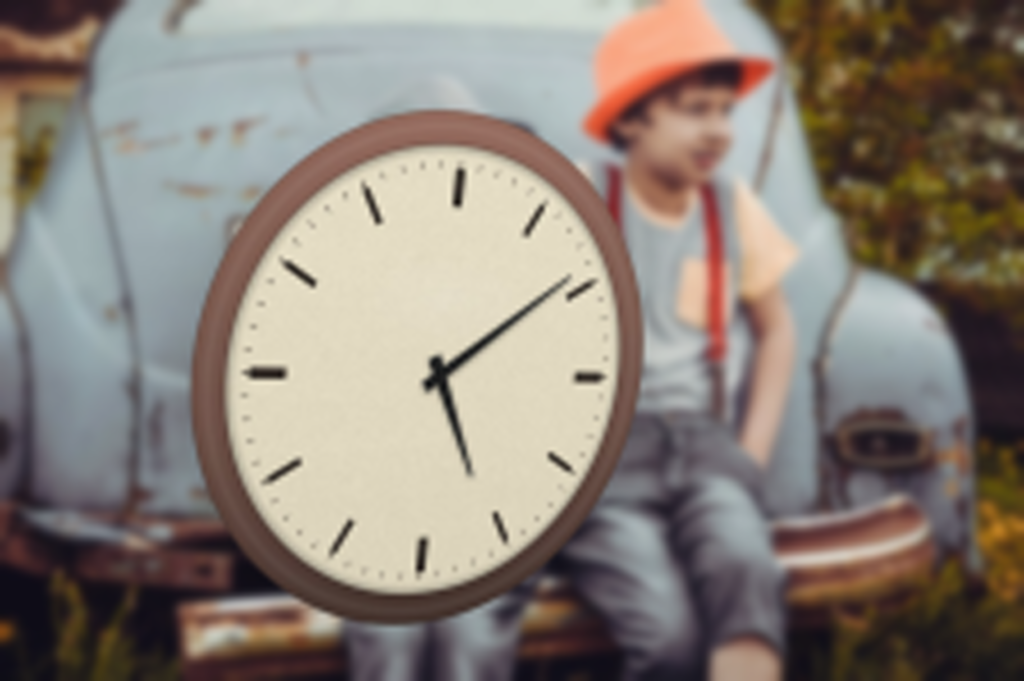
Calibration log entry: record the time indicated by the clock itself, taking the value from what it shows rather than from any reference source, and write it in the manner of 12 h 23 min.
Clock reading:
5 h 09 min
